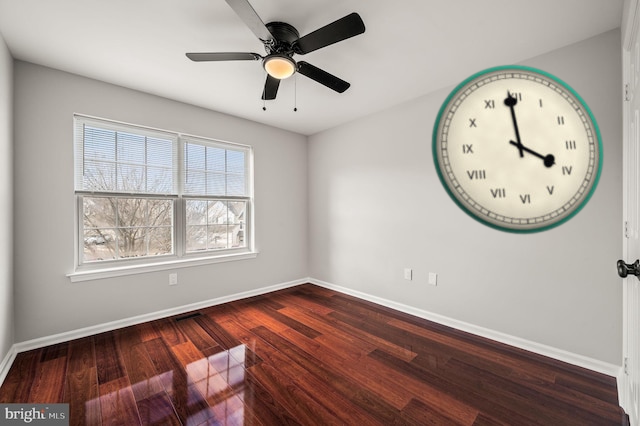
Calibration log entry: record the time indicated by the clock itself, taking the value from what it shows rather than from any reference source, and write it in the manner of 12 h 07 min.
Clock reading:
3 h 59 min
